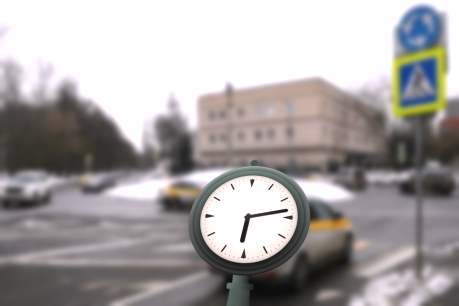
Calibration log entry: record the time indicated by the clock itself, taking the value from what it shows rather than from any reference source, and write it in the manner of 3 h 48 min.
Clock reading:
6 h 13 min
